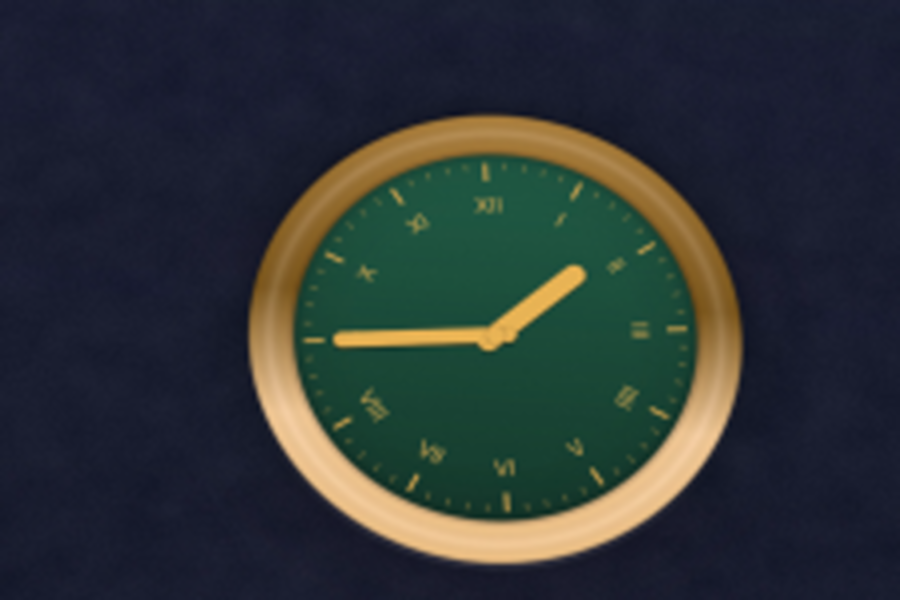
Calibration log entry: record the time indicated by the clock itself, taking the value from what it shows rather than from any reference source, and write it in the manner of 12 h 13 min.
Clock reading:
1 h 45 min
